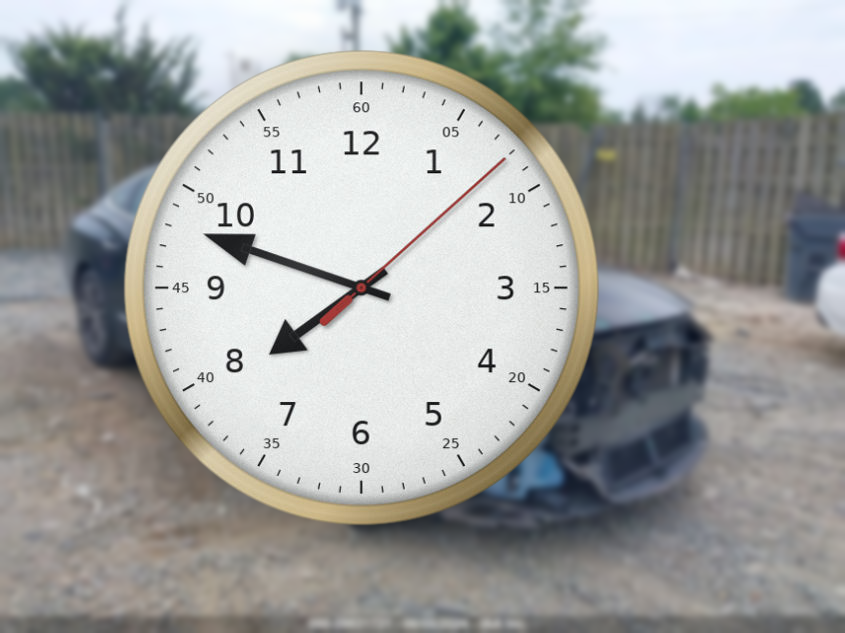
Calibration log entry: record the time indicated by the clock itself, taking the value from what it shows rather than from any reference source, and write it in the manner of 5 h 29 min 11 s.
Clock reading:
7 h 48 min 08 s
